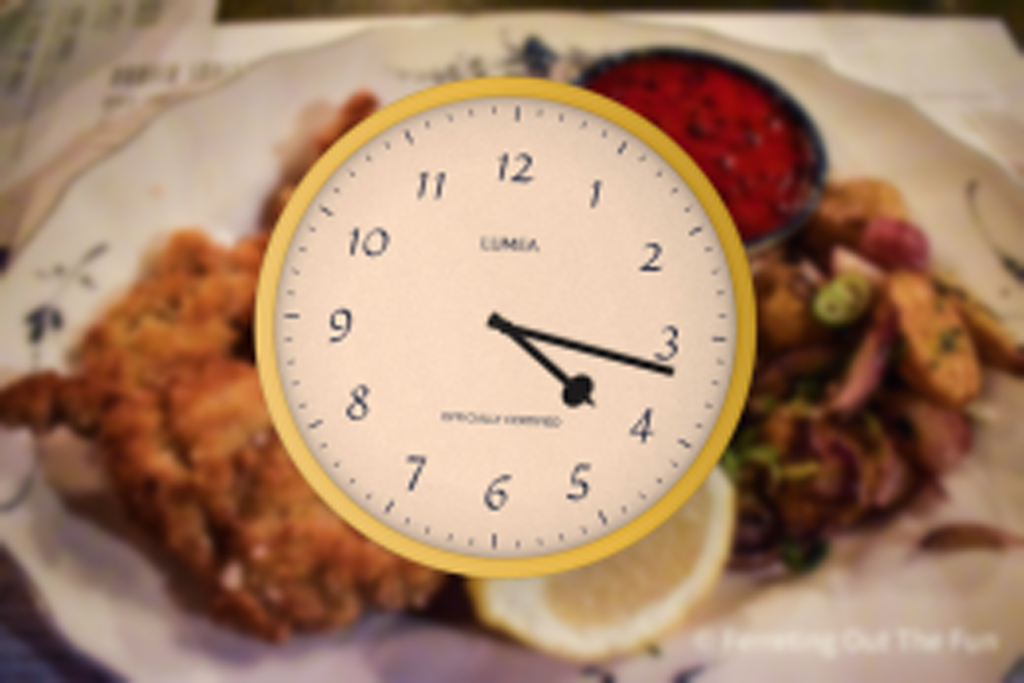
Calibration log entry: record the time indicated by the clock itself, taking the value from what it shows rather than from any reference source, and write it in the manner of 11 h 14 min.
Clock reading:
4 h 17 min
